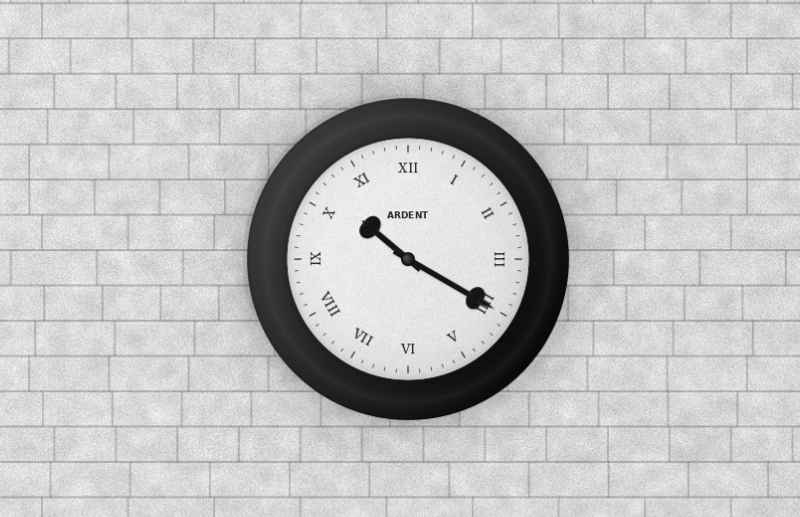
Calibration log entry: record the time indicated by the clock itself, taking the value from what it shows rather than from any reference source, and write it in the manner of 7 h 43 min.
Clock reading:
10 h 20 min
